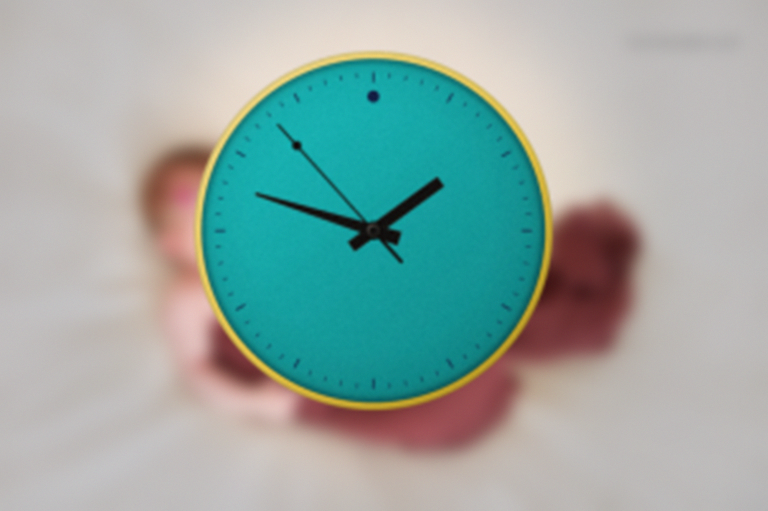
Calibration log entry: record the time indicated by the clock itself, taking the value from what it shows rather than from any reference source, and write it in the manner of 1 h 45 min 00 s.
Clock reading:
1 h 47 min 53 s
